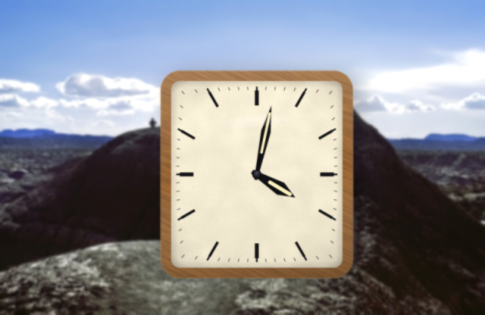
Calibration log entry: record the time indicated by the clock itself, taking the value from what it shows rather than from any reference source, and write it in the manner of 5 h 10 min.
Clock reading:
4 h 02 min
